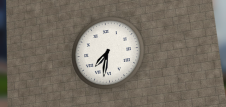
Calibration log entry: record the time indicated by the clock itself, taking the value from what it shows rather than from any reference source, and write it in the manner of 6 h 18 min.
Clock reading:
7 h 32 min
